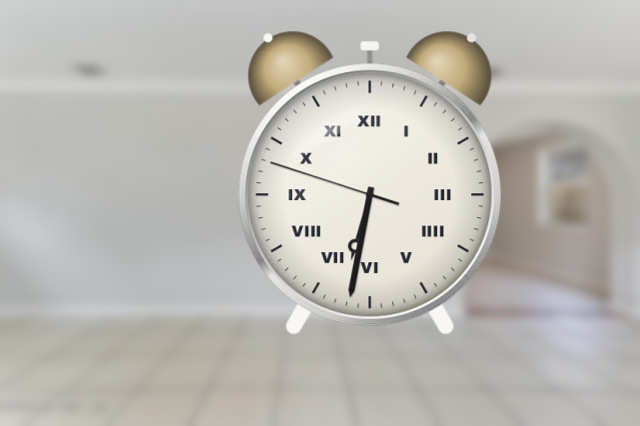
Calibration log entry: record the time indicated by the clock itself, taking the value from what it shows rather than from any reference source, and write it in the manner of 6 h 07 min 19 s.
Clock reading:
6 h 31 min 48 s
